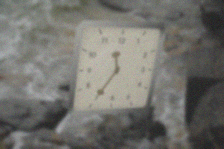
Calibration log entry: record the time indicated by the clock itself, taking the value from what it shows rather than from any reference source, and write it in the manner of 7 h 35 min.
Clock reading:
11 h 35 min
